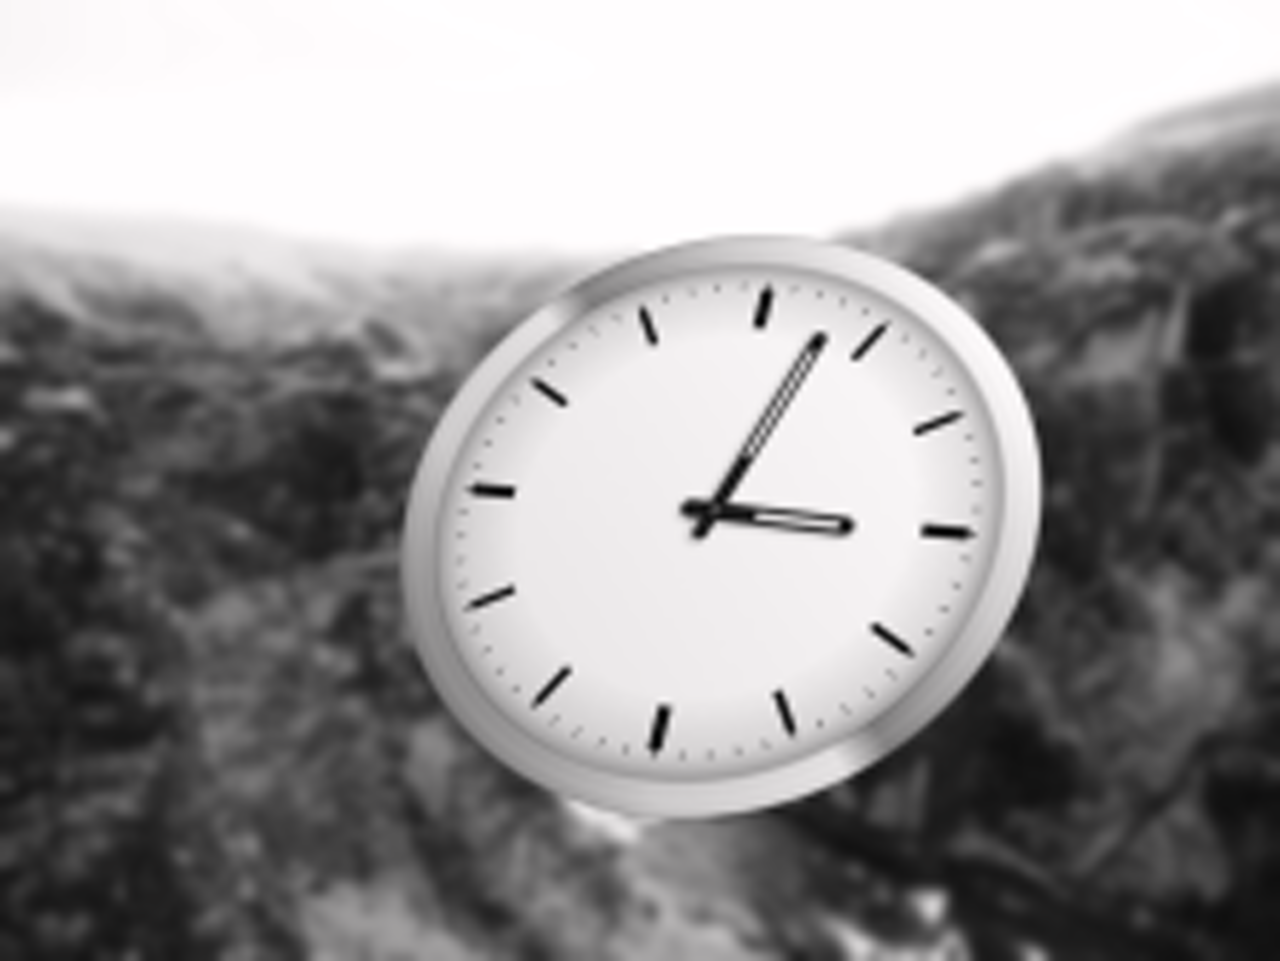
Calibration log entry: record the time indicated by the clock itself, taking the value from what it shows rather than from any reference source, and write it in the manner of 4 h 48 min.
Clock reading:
3 h 03 min
